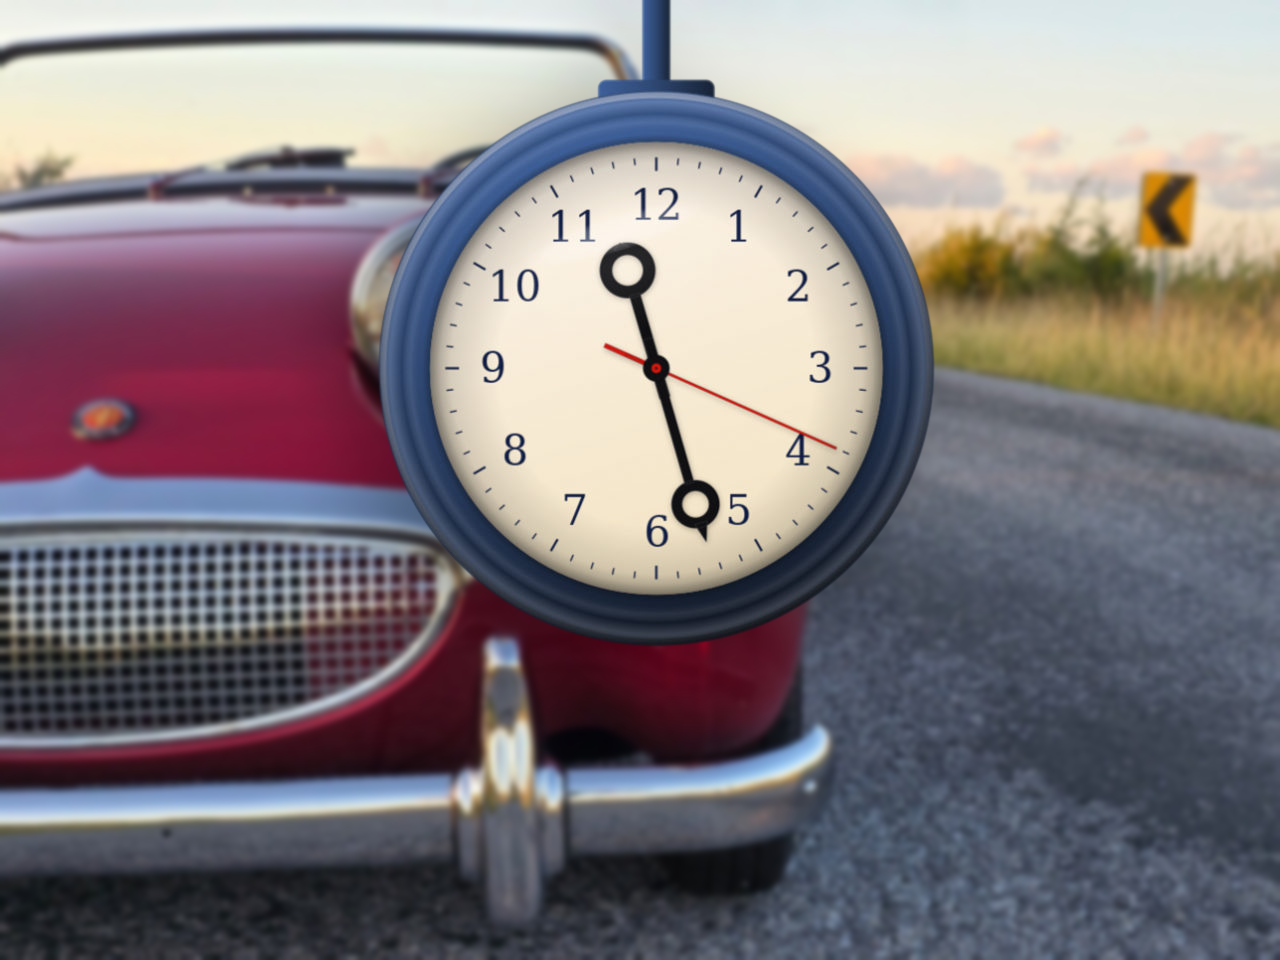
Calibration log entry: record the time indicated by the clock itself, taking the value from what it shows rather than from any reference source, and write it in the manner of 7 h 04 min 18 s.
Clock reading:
11 h 27 min 19 s
